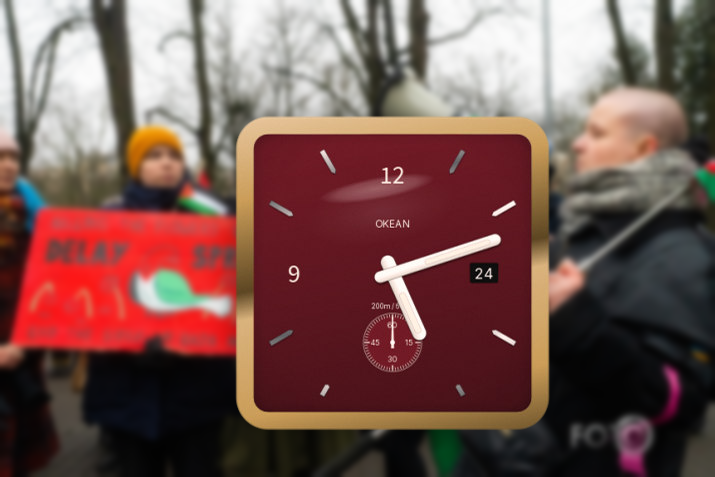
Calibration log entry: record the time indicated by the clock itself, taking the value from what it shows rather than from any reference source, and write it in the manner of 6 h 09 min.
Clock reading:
5 h 12 min
